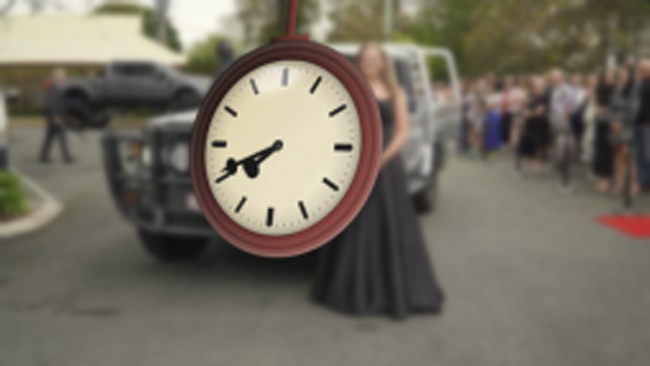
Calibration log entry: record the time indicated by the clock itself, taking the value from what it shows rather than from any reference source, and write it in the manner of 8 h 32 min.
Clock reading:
7 h 41 min
